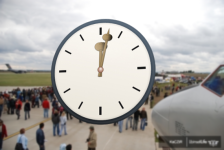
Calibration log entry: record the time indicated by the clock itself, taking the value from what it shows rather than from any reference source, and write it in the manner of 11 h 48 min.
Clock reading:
12 h 02 min
